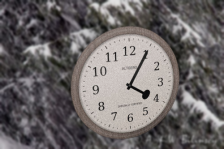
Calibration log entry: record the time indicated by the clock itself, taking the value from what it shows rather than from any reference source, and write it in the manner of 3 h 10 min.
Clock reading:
4 h 05 min
